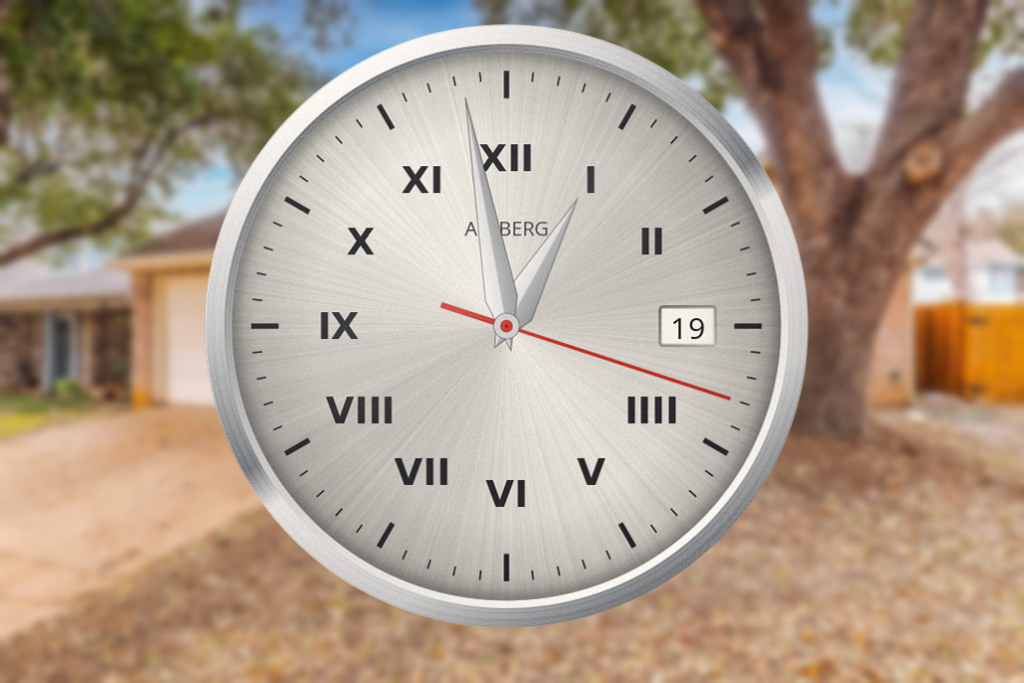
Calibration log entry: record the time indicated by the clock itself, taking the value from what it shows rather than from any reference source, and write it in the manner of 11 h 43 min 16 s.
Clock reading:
12 h 58 min 18 s
